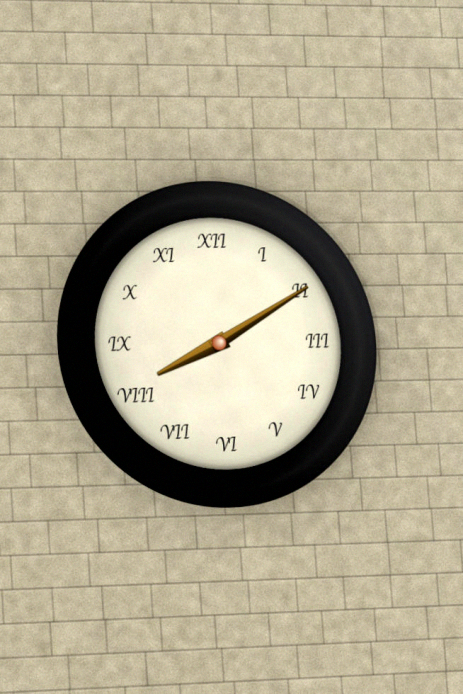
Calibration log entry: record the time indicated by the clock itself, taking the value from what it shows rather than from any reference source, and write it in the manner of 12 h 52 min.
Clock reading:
8 h 10 min
